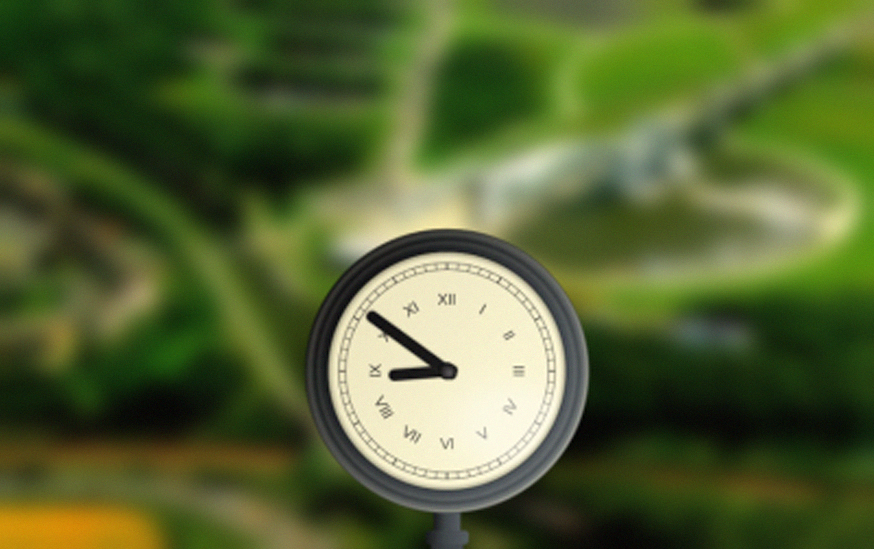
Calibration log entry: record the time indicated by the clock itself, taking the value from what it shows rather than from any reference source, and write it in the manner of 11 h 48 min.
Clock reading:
8 h 51 min
